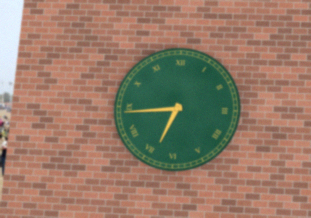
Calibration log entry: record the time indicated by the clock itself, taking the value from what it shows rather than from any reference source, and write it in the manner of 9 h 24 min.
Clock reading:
6 h 44 min
